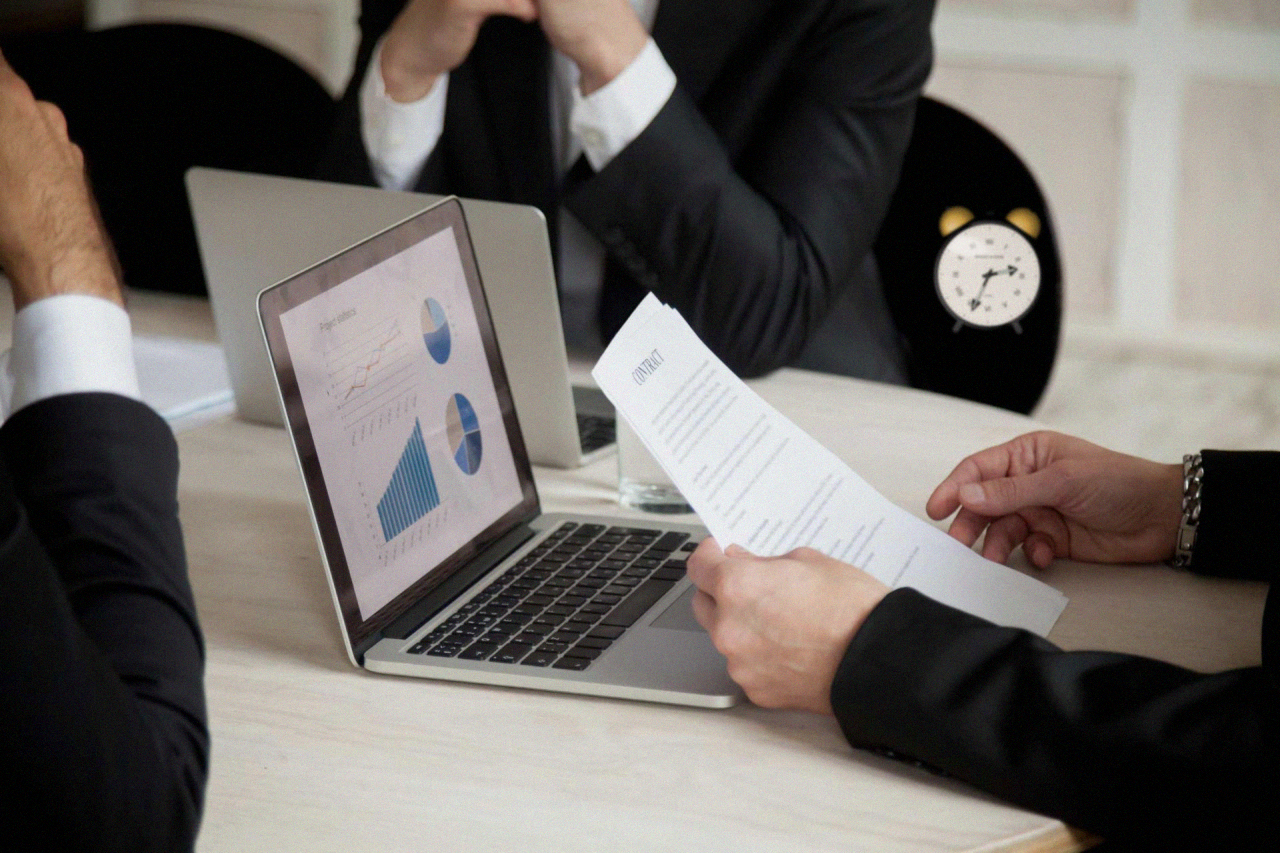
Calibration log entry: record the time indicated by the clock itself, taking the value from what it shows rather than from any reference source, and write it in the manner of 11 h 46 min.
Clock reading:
2 h 34 min
